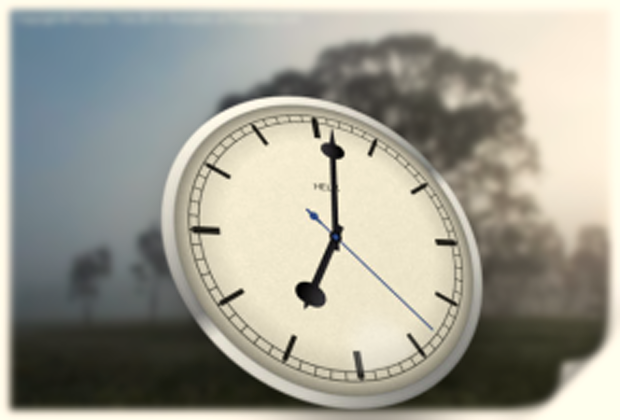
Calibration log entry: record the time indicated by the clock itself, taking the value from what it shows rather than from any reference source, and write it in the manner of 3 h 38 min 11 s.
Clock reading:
7 h 01 min 23 s
